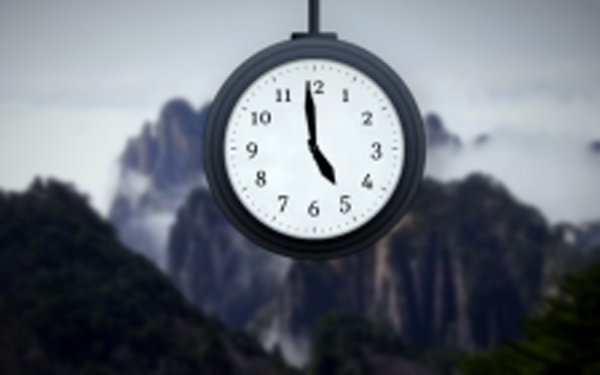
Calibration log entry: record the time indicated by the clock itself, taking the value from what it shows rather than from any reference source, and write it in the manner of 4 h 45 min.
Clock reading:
4 h 59 min
